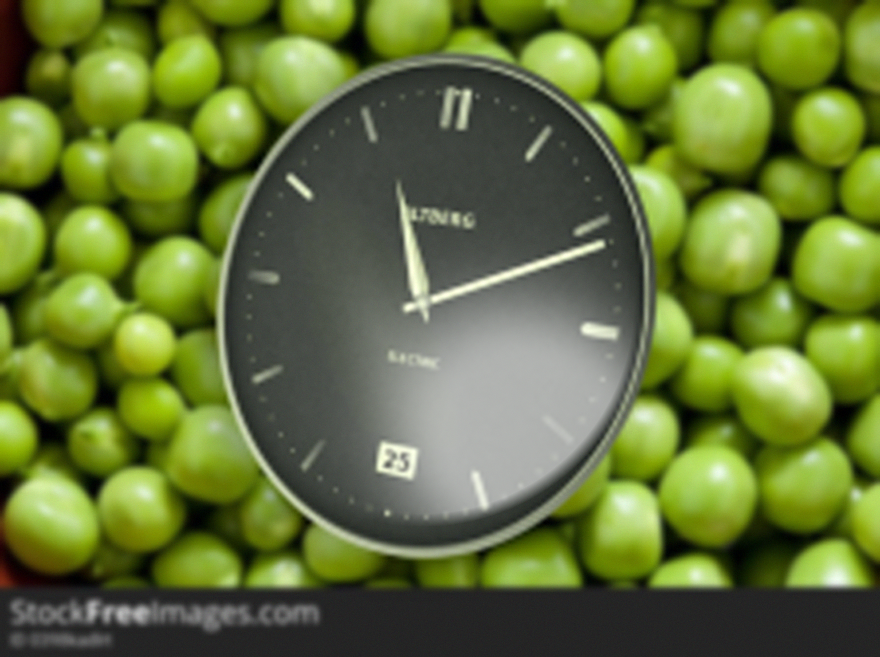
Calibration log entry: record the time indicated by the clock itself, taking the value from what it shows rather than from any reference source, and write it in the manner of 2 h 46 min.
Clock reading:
11 h 11 min
